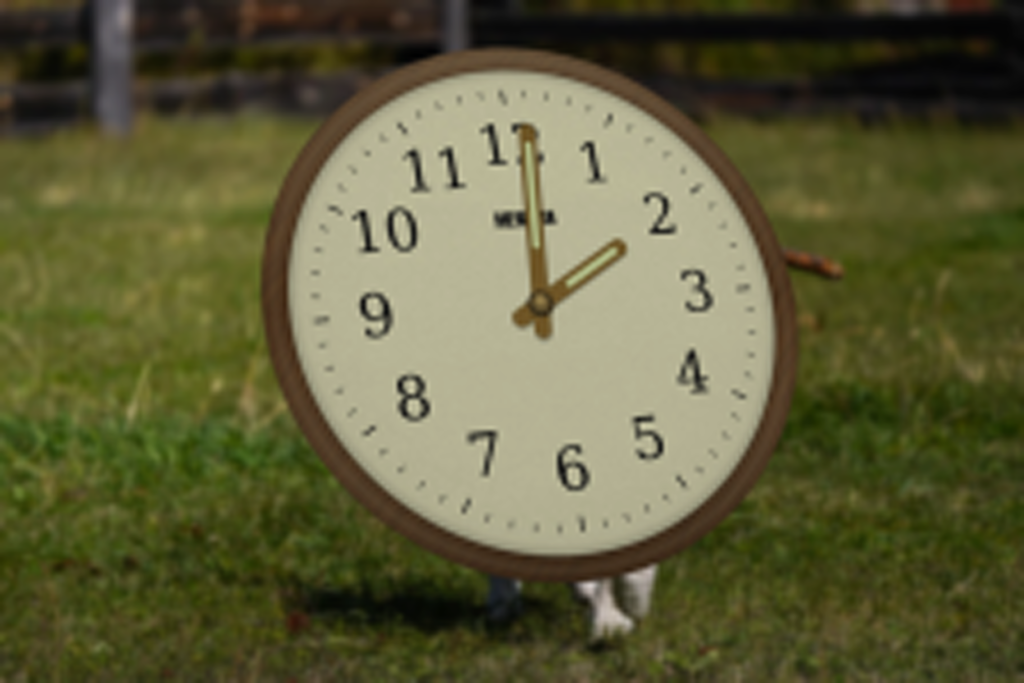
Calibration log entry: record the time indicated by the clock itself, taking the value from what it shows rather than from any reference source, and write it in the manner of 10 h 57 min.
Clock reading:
2 h 01 min
